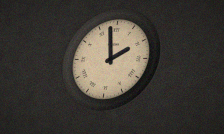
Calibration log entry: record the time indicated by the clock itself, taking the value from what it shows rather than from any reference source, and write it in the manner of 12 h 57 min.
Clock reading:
1 h 58 min
